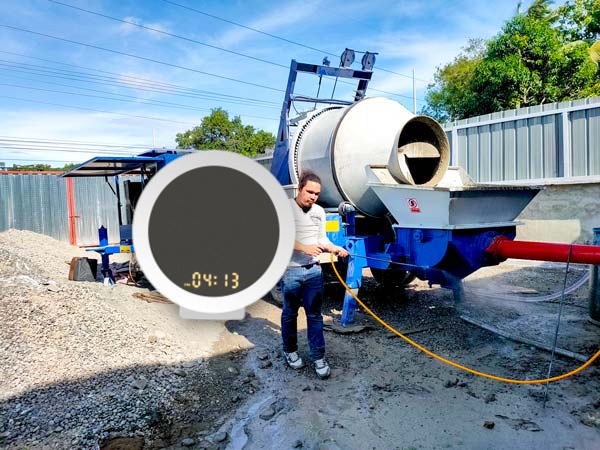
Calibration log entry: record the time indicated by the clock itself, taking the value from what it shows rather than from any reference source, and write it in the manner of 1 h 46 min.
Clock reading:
4 h 13 min
